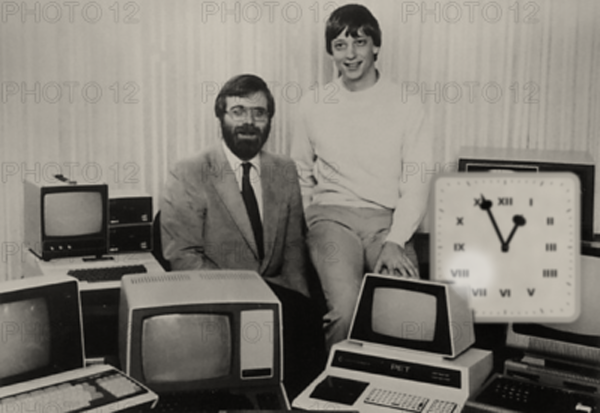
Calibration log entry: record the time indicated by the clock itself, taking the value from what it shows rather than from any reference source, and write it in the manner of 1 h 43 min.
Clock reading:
12 h 56 min
